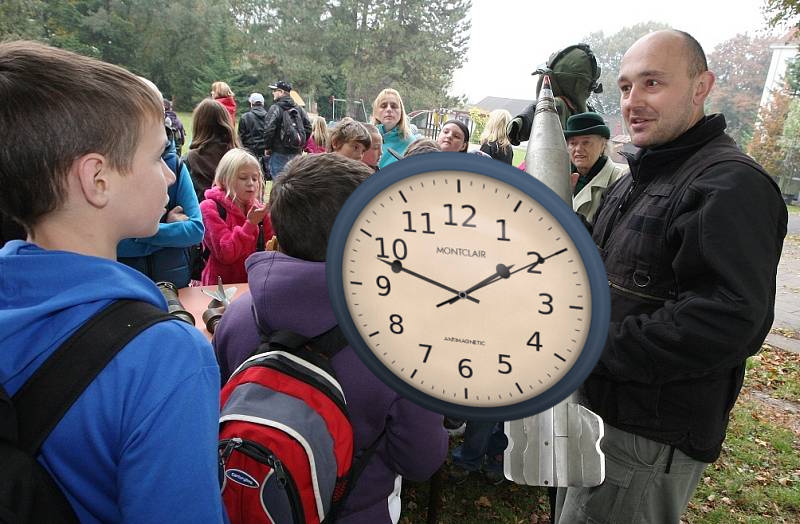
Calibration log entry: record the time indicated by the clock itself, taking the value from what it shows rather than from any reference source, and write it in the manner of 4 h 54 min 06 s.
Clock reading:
1 h 48 min 10 s
